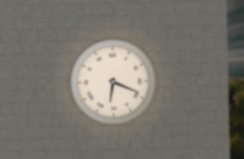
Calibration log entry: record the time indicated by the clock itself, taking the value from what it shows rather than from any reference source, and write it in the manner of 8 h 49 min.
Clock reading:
6 h 19 min
